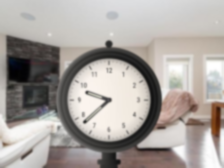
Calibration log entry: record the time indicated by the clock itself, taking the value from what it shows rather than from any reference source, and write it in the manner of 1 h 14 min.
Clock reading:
9 h 38 min
